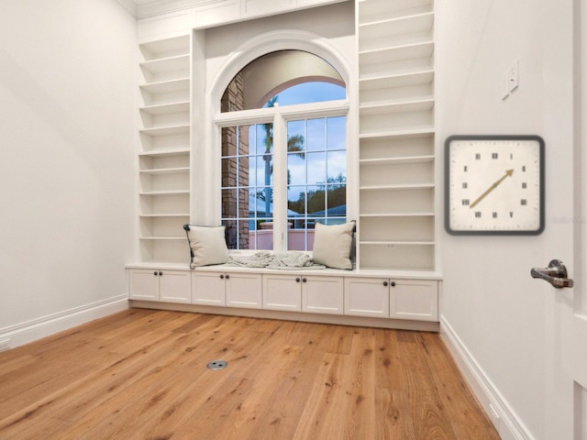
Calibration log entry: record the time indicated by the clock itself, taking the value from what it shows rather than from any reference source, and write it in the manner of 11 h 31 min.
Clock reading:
1 h 38 min
